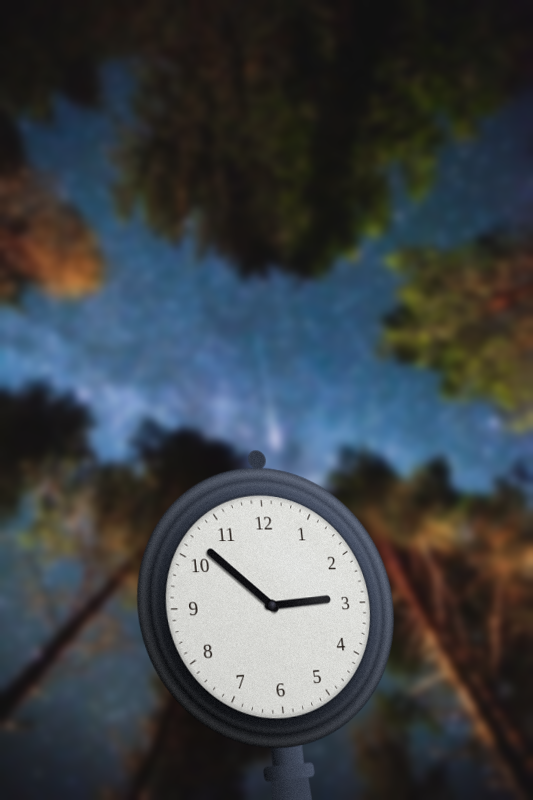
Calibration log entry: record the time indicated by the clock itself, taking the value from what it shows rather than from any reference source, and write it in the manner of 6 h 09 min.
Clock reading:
2 h 52 min
